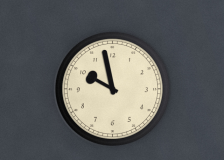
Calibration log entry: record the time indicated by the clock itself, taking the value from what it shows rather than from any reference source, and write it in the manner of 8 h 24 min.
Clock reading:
9 h 58 min
